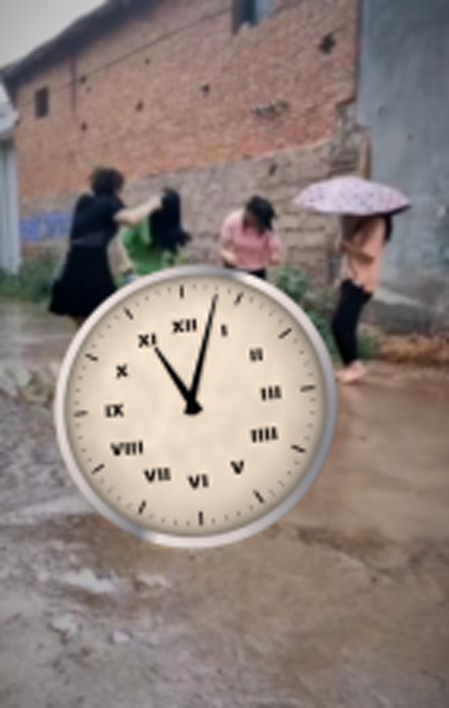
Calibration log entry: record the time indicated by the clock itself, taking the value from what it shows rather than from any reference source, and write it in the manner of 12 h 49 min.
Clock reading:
11 h 03 min
